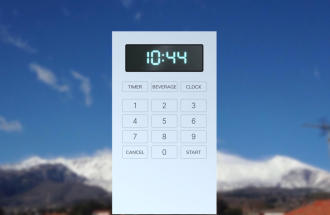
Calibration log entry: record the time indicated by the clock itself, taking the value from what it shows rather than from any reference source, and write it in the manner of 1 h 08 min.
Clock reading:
10 h 44 min
